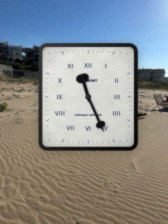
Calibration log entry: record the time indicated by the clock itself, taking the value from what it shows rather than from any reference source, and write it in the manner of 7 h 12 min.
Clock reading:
11 h 26 min
